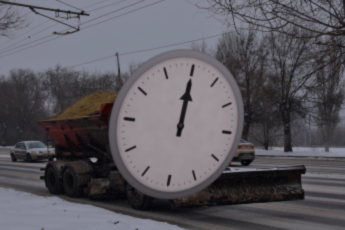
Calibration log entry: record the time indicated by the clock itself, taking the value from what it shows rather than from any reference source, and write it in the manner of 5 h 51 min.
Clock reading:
12 h 00 min
